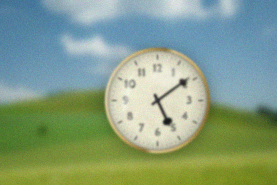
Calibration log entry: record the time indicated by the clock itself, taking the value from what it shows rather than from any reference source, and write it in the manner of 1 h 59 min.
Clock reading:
5 h 09 min
